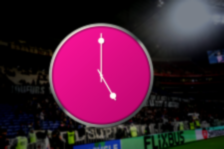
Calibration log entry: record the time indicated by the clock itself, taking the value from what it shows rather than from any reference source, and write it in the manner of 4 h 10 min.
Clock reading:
5 h 00 min
